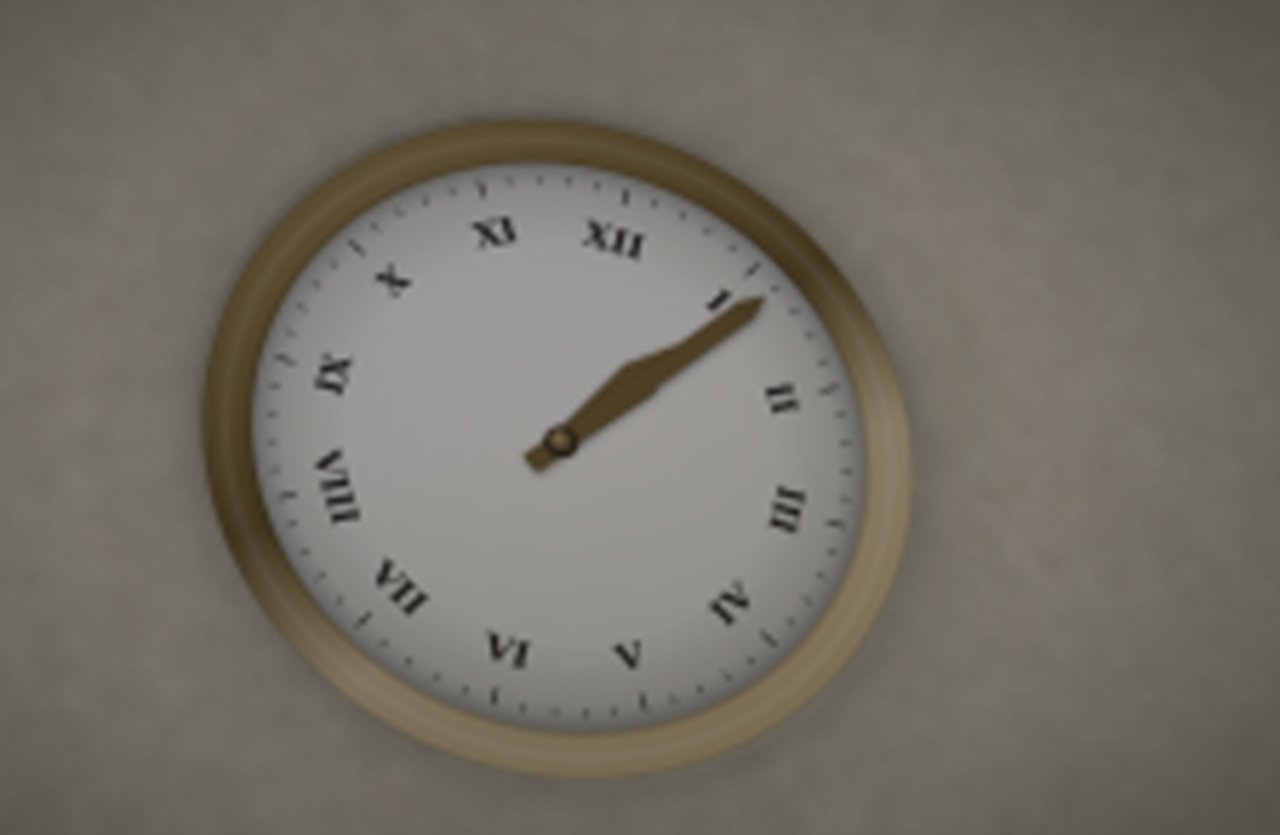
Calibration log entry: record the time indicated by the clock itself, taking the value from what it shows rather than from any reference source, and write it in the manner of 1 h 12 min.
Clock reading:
1 h 06 min
